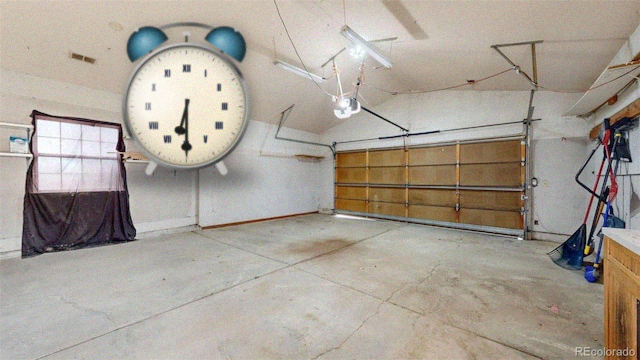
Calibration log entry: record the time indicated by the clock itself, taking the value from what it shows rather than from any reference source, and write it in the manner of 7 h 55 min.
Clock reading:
6 h 30 min
